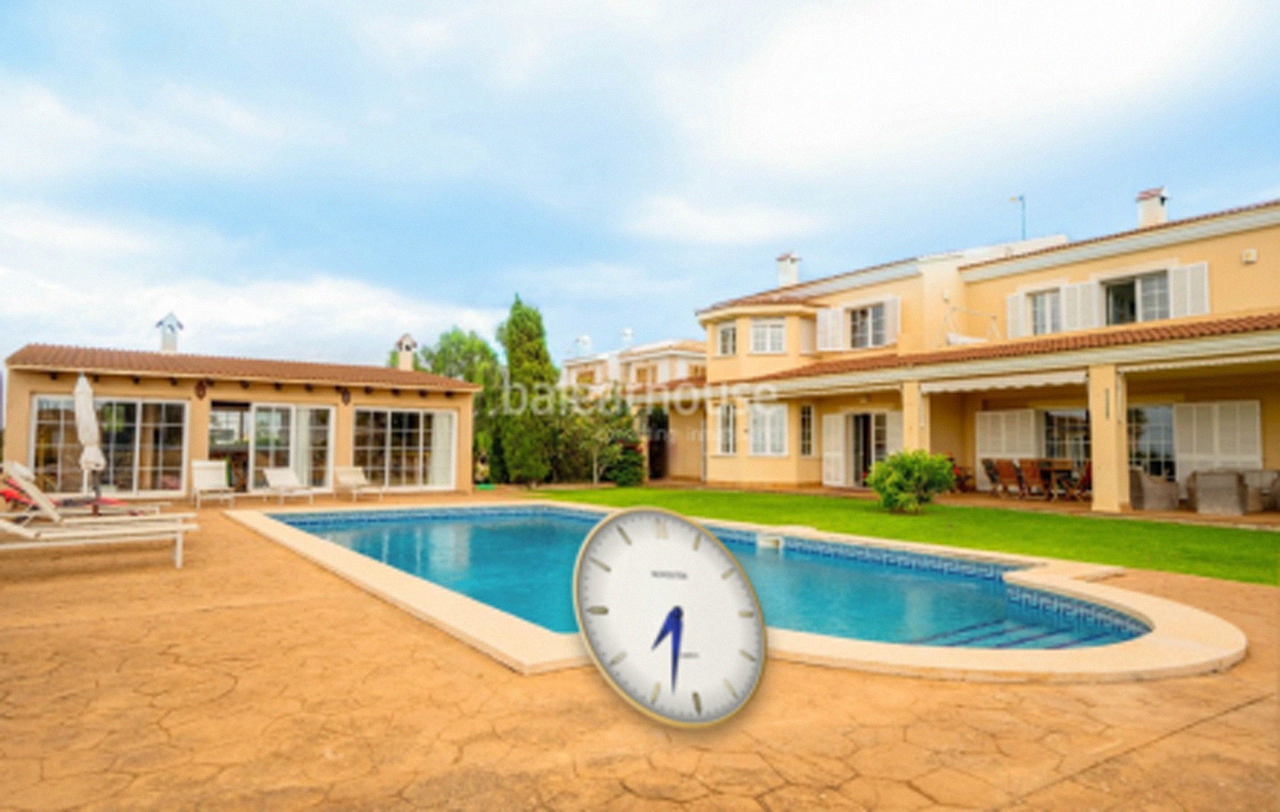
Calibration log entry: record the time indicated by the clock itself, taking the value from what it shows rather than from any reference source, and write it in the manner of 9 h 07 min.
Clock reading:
7 h 33 min
